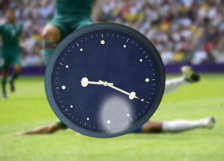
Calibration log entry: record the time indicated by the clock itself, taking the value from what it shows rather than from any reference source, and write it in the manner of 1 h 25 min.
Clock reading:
9 h 20 min
